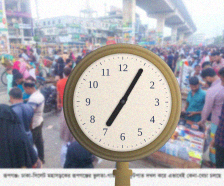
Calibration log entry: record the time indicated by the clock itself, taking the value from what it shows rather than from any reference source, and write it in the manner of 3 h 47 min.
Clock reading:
7 h 05 min
